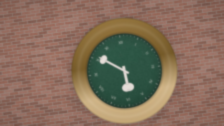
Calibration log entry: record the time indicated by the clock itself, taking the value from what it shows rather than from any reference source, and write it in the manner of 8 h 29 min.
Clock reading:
5 h 51 min
